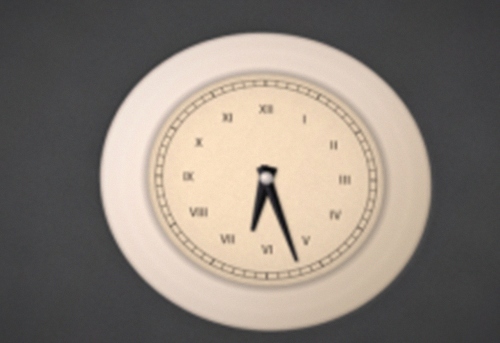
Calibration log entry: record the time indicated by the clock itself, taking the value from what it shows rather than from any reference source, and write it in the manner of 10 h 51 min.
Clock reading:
6 h 27 min
